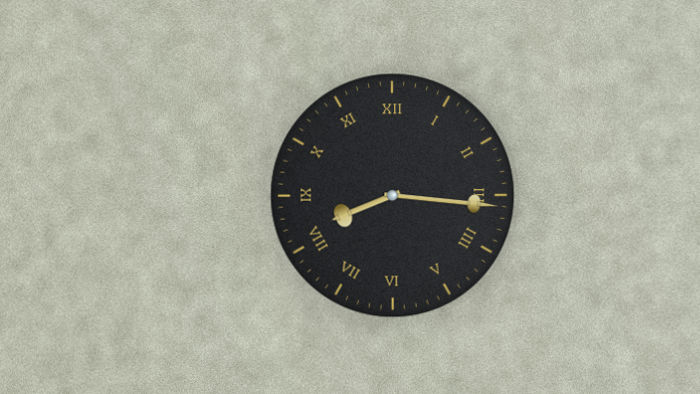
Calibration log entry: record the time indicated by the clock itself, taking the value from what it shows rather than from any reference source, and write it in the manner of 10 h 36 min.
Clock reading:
8 h 16 min
